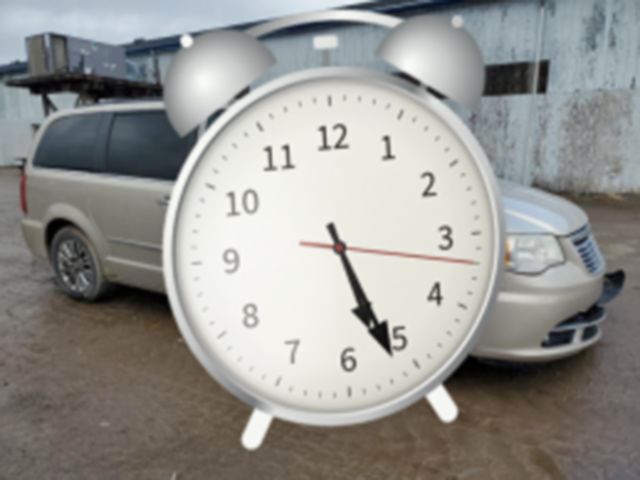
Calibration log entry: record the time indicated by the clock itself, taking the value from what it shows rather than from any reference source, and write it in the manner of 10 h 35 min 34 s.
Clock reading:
5 h 26 min 17 s
